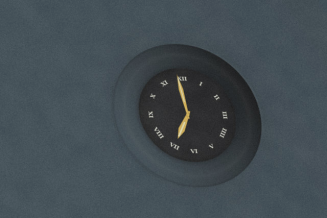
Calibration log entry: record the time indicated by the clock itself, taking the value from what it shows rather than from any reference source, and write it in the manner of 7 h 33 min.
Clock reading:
6 h 59 min
